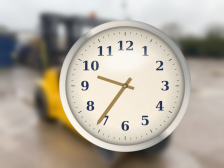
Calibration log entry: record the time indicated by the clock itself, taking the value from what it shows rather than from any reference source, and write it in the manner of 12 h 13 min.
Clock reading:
9 h 36 min
